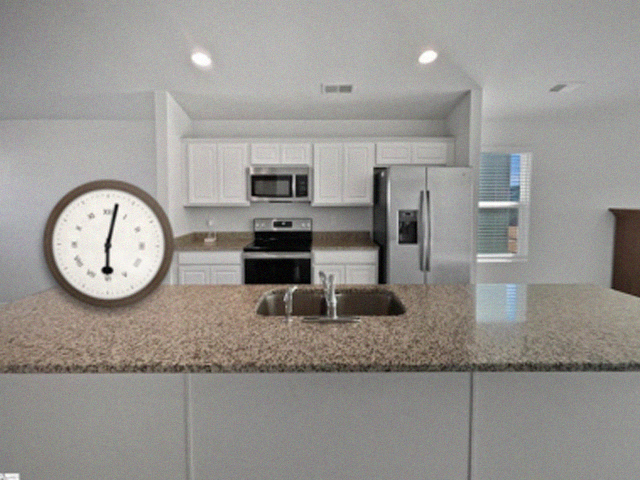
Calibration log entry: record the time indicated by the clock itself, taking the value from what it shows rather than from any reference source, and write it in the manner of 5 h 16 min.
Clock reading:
6 h 02 min
